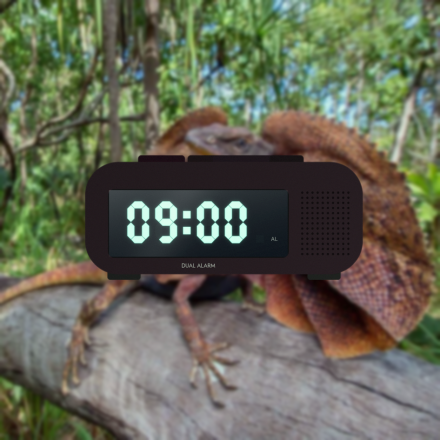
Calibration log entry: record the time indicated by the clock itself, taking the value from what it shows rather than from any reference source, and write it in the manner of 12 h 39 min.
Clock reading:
9 h 00 min
